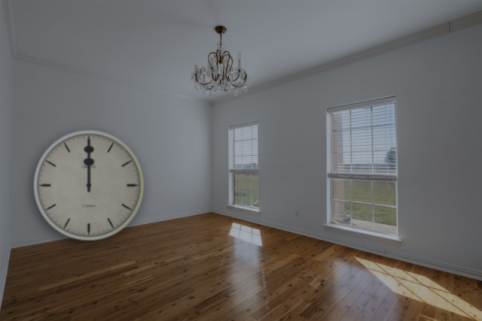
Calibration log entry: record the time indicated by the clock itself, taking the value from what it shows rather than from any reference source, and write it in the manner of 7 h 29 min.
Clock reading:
12 h 00 min
